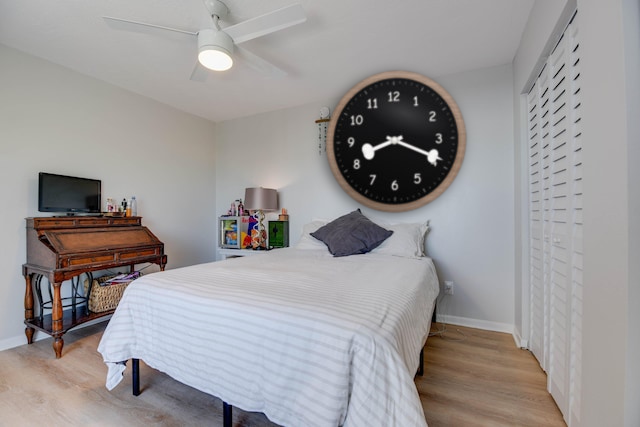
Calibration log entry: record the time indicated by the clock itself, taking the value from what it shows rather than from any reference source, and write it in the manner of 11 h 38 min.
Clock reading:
8 h 19 min
